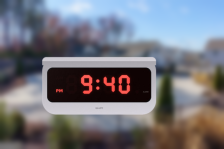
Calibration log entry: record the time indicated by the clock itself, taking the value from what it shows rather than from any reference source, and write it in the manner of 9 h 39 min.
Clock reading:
9 h 40 min
